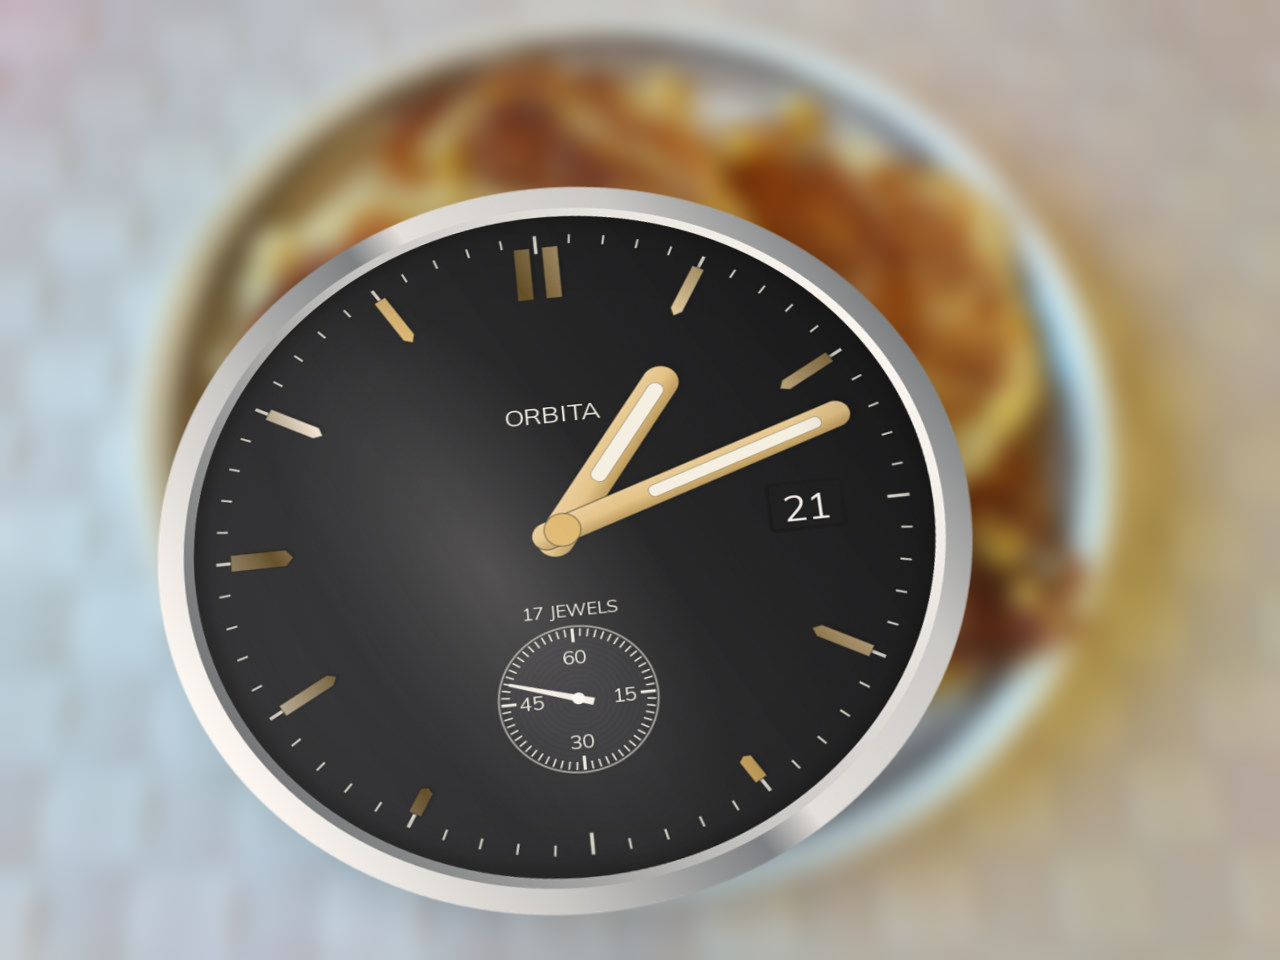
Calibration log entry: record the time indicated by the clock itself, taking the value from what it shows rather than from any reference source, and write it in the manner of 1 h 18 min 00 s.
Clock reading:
1 h 11 min 48 s
